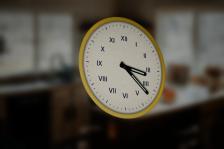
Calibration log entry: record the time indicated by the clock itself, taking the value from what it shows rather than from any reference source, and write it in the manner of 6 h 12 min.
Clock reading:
3 h 22 min
